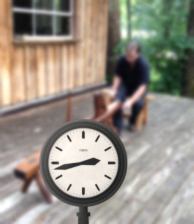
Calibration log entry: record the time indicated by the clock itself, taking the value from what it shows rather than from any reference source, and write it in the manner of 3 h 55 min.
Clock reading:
2 h 43 min
